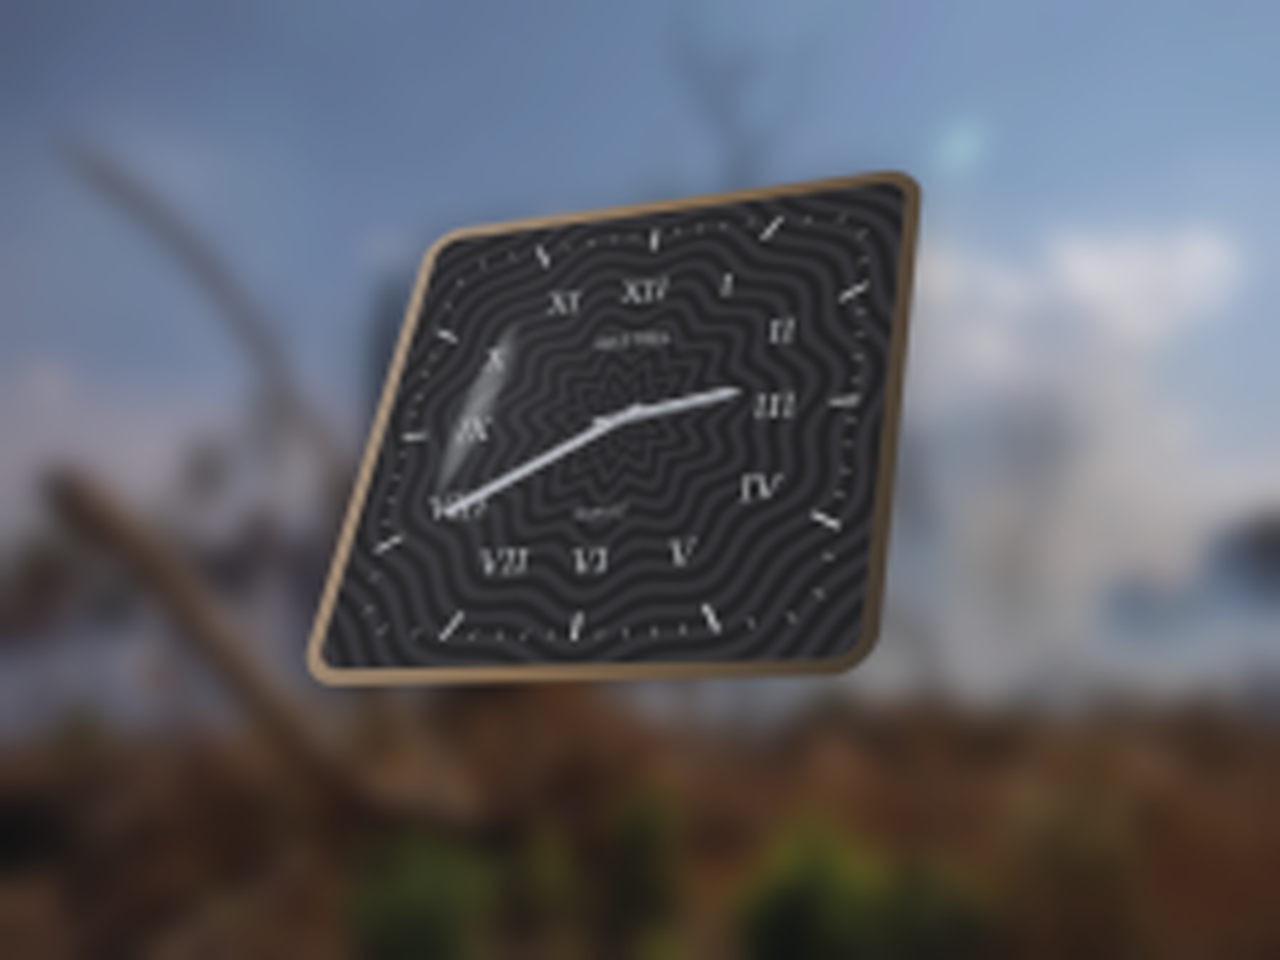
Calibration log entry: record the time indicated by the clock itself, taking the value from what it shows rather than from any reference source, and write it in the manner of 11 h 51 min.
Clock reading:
2 h 40 min
